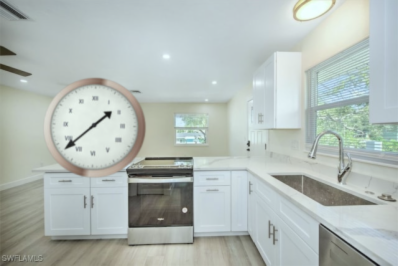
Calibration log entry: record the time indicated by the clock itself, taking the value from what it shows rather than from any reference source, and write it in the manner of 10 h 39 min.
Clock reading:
1 h 38 min
